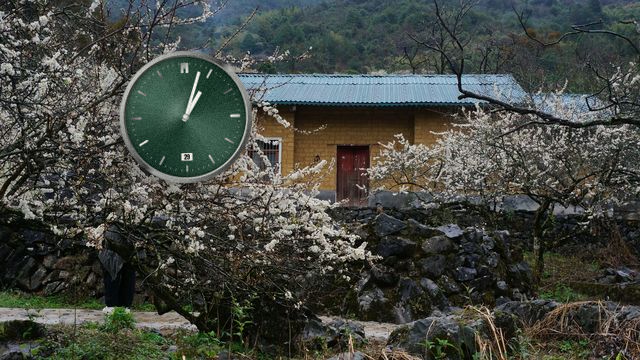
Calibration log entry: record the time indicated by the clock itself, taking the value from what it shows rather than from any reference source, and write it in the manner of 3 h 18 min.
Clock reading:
1 h 03 min
